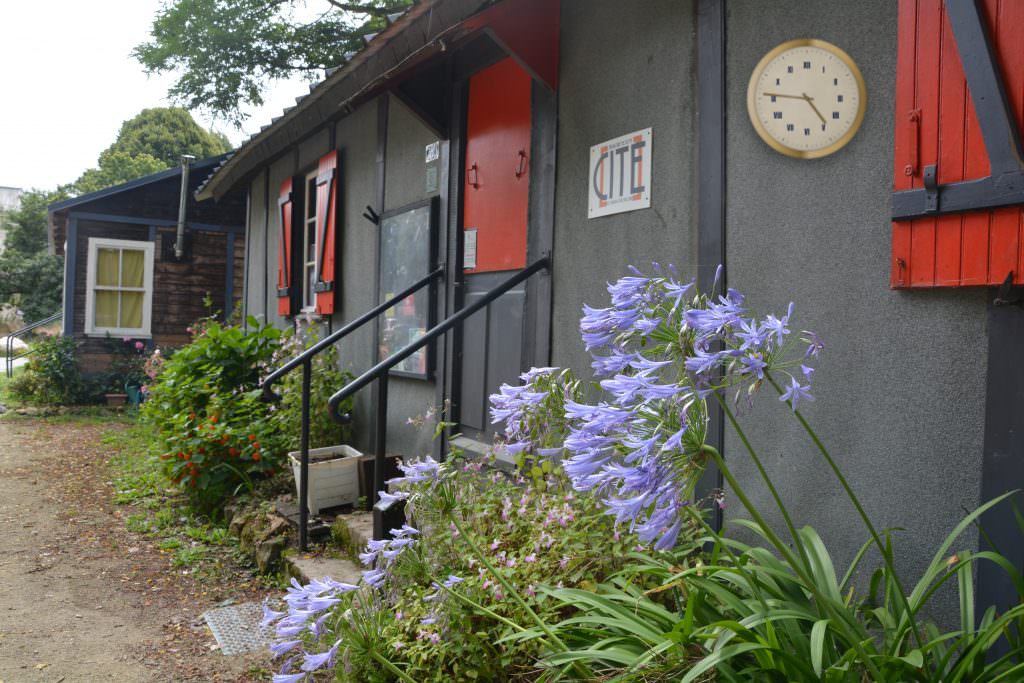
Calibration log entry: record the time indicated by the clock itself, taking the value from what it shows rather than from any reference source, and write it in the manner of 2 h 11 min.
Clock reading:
4 h 46 min
